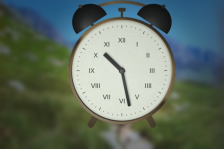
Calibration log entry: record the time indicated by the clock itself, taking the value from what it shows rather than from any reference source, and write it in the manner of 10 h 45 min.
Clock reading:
10 h 28 min
